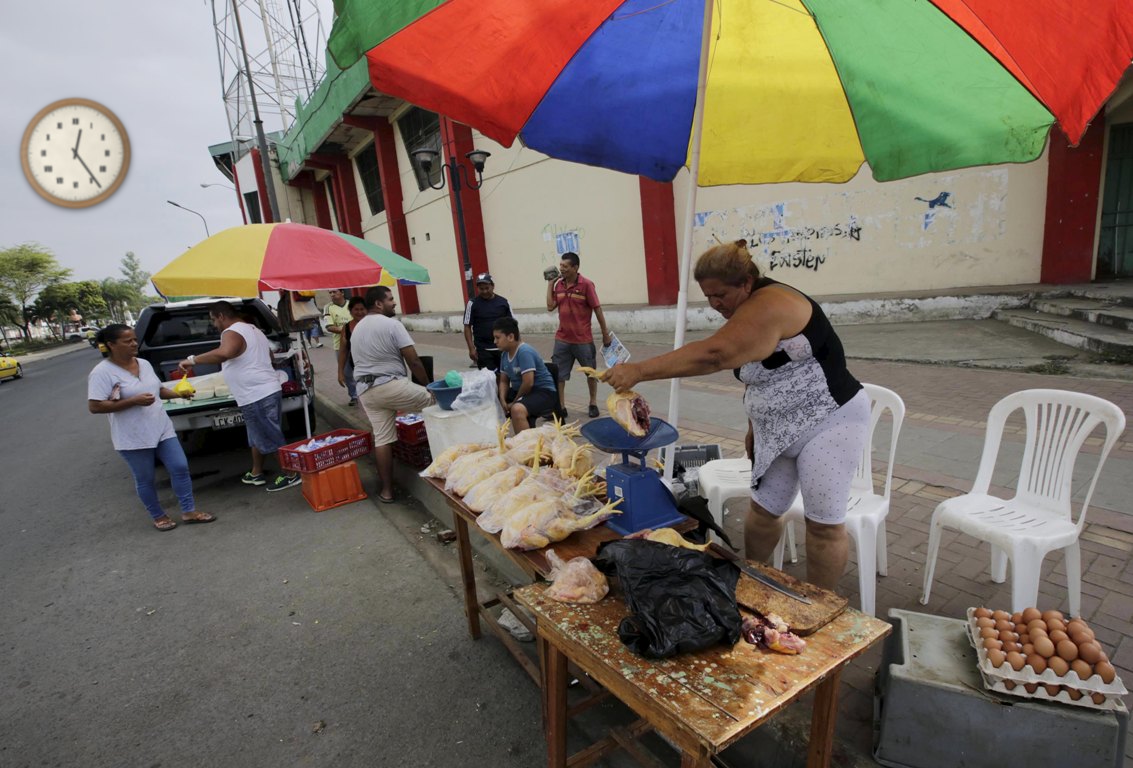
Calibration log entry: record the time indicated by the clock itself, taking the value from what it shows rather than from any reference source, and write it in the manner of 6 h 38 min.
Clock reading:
12 h 24 min
